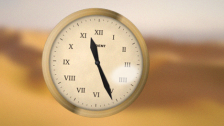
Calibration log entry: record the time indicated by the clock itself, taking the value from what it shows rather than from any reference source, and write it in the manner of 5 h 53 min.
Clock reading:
11 h 26 min
